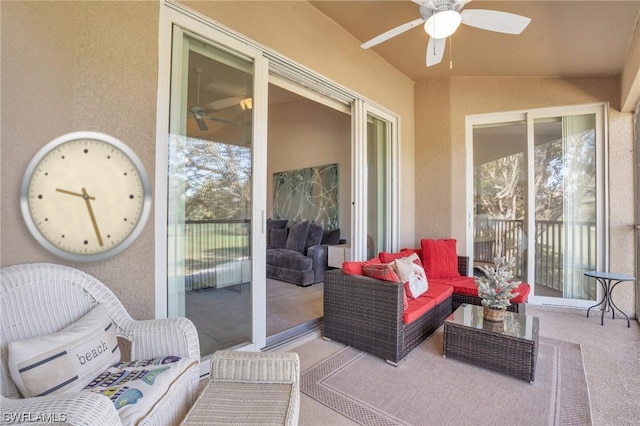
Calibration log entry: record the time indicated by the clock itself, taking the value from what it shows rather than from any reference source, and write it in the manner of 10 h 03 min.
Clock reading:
9 h 27 min
